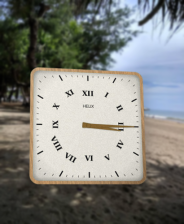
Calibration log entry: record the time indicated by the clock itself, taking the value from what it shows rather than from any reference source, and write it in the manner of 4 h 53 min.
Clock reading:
3 h 15 min
